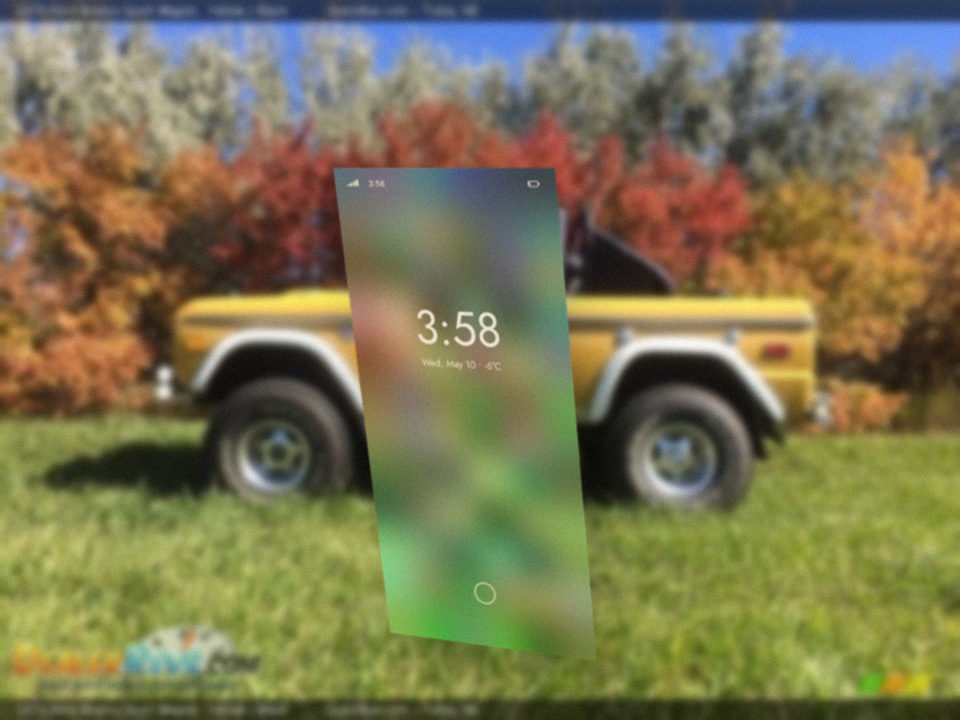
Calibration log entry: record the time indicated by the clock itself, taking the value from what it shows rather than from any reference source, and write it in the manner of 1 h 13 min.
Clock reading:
3 h 58 min
